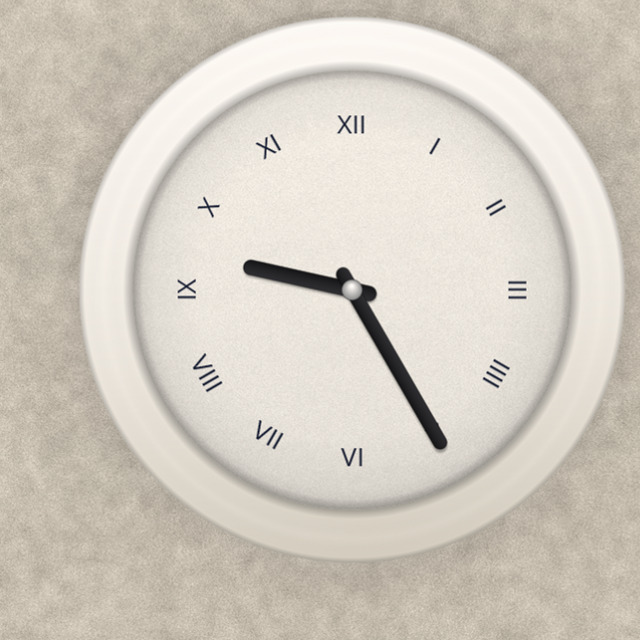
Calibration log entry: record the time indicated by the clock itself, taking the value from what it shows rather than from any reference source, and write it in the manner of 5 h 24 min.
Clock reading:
9 h 25 min
